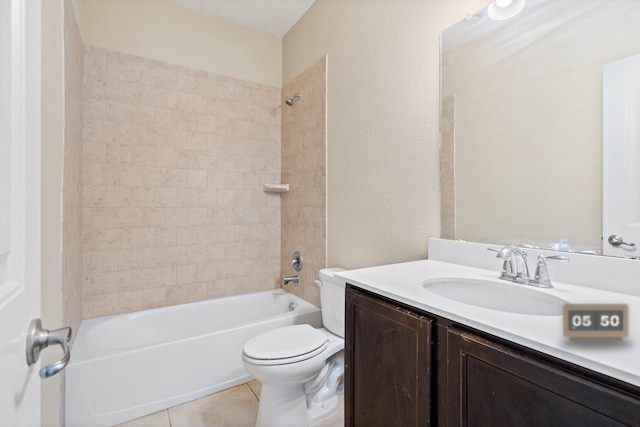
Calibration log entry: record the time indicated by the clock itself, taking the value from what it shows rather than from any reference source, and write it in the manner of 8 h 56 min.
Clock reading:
5 h 50 min
